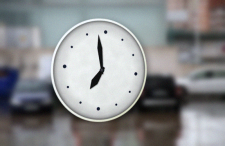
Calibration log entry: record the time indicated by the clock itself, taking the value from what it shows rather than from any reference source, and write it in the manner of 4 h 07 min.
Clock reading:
6 h 58 min
